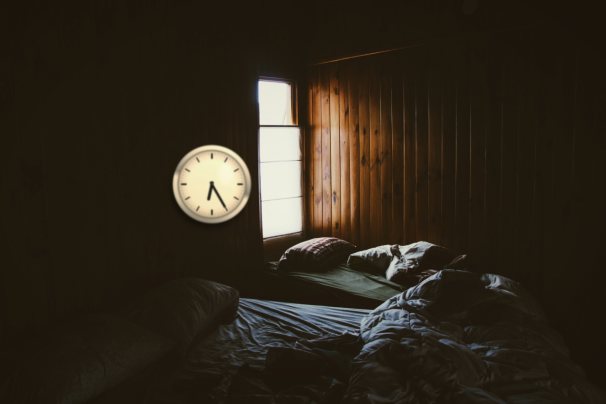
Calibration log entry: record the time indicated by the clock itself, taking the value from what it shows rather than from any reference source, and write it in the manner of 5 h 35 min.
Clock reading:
6 h 25 min
